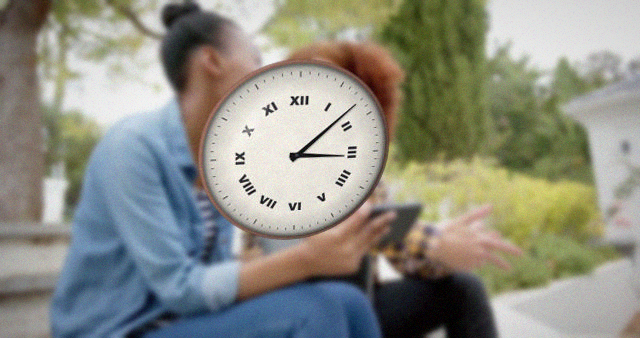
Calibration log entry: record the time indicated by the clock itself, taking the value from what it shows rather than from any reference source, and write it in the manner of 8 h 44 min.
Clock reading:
3 h 08 min
